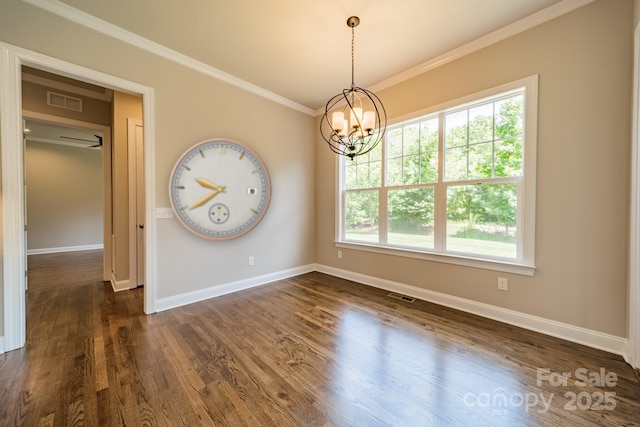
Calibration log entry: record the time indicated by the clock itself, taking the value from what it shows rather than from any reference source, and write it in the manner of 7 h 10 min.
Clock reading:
9 h 39 min
